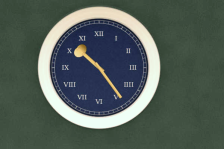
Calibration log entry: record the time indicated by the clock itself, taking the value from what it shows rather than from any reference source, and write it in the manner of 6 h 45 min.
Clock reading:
10 h 24 min
